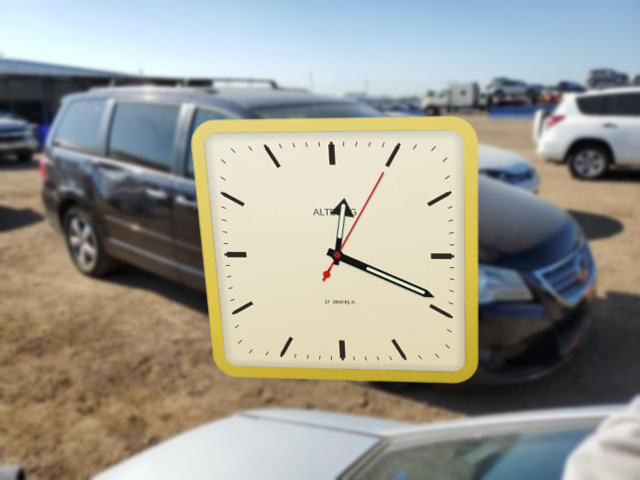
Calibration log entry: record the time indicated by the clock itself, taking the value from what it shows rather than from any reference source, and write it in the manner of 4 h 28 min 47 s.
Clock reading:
12 h 19 min 05 s
